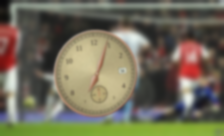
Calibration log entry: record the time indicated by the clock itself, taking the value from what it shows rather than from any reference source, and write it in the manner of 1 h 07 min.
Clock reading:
7 h 04 min
